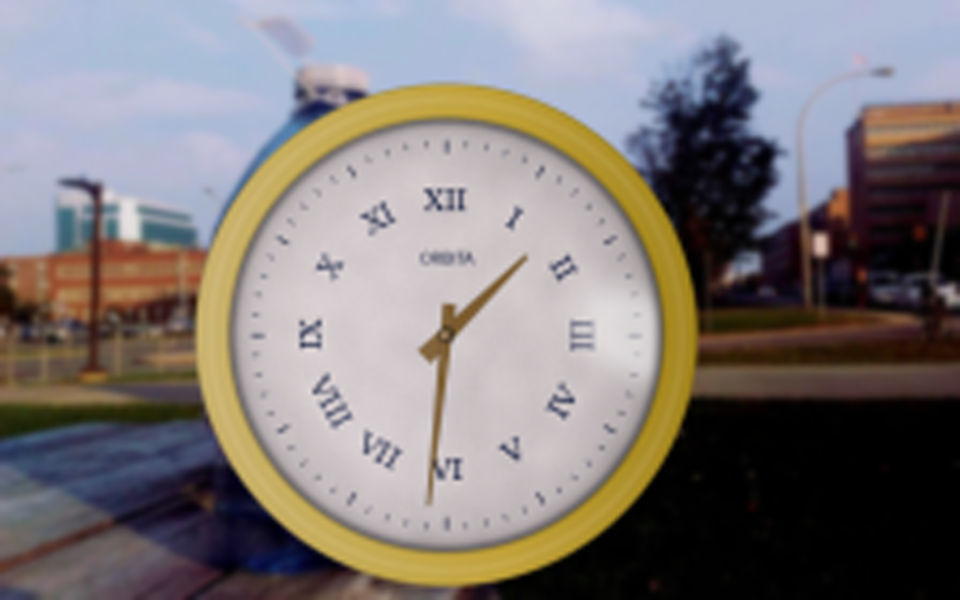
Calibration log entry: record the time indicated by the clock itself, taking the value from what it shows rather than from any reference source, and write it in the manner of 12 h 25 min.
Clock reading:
1 h 31 min
